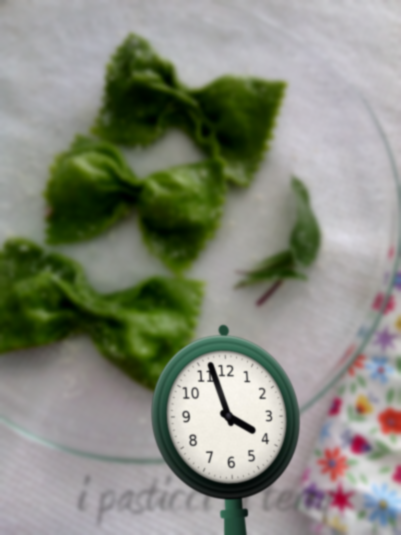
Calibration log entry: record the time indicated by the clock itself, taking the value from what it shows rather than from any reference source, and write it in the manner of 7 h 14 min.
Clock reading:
3 h 57 min
